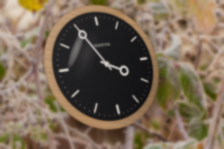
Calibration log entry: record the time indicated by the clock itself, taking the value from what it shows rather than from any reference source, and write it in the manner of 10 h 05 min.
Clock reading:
3 h 55 min
